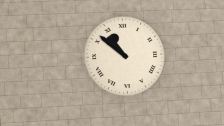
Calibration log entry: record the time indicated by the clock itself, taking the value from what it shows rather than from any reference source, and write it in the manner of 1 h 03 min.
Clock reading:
10 h 52 min
